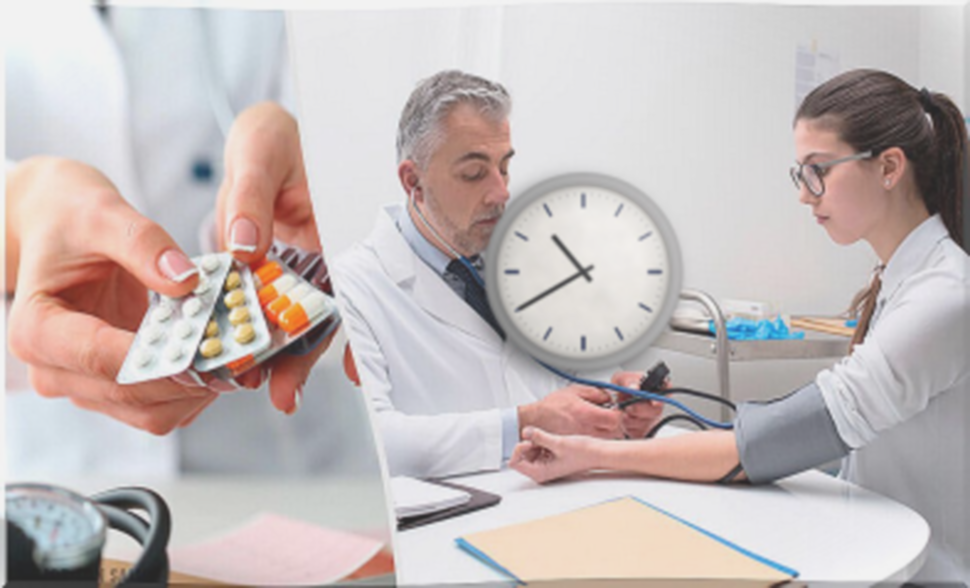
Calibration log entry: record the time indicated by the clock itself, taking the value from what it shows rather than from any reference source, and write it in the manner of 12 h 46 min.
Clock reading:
10 h 40 min
